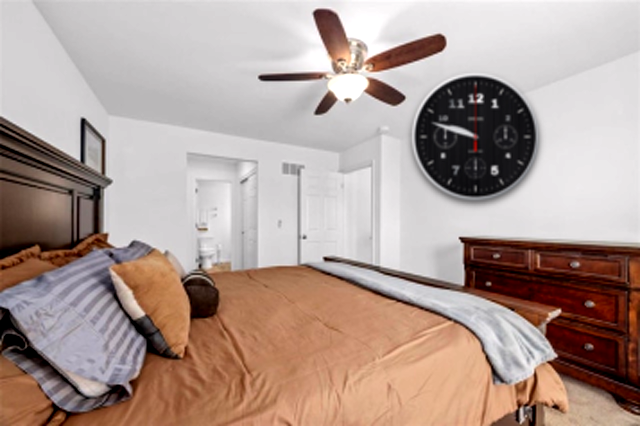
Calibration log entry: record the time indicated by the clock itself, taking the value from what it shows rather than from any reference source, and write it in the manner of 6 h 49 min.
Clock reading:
9 h 48 min
